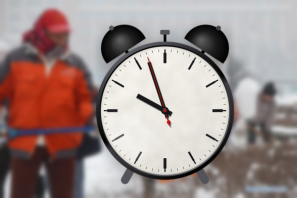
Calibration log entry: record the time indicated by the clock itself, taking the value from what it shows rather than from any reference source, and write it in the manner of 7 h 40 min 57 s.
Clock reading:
9 h 56 min 57 s
